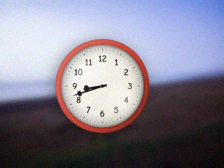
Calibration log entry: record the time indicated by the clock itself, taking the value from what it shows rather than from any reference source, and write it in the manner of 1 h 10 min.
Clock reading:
8 h 42 min
